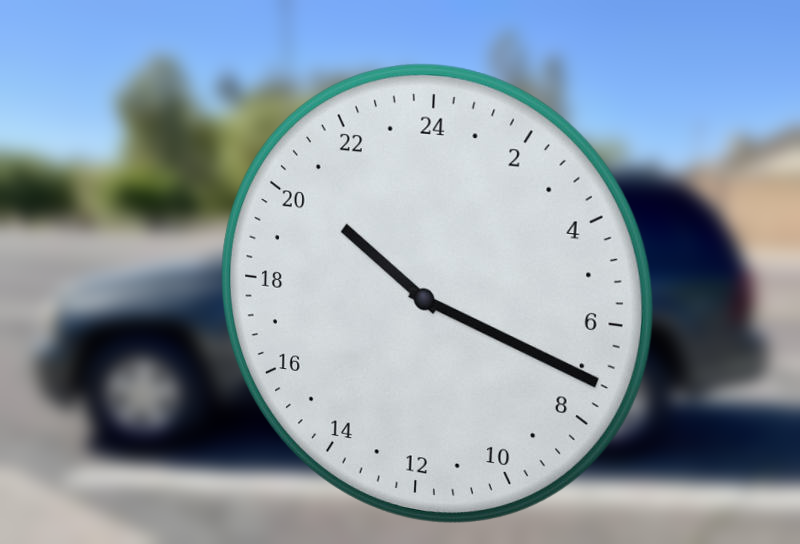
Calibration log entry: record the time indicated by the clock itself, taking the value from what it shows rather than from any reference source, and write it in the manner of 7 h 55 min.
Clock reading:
20 h 18 min
